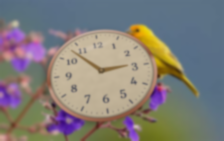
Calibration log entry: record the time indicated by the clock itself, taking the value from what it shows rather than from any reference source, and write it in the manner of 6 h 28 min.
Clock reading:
2 h 53 min
